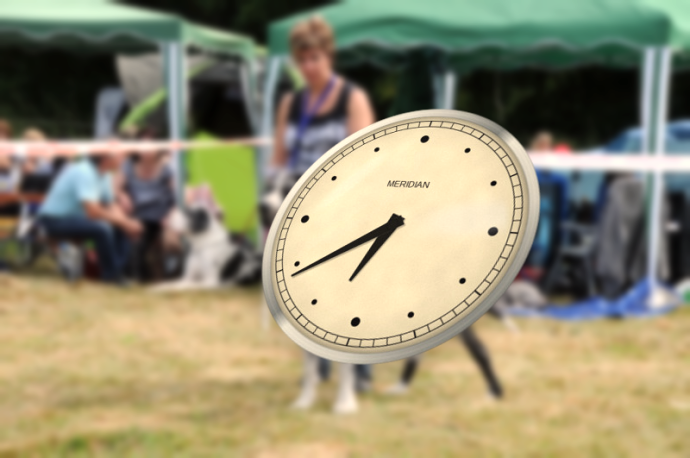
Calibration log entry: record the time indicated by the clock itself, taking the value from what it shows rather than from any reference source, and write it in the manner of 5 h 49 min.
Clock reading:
6 h 39 min
